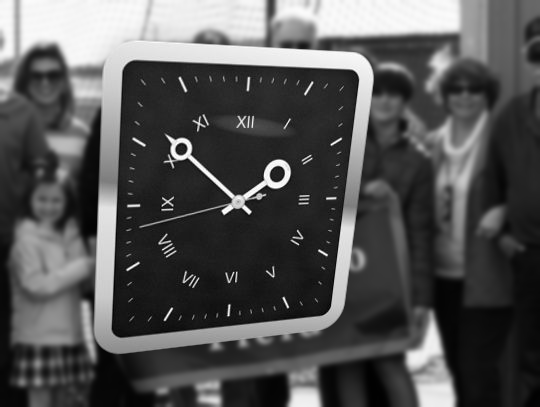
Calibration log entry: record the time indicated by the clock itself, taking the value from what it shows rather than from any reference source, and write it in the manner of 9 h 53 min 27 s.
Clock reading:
1 h 51 min 43 s
